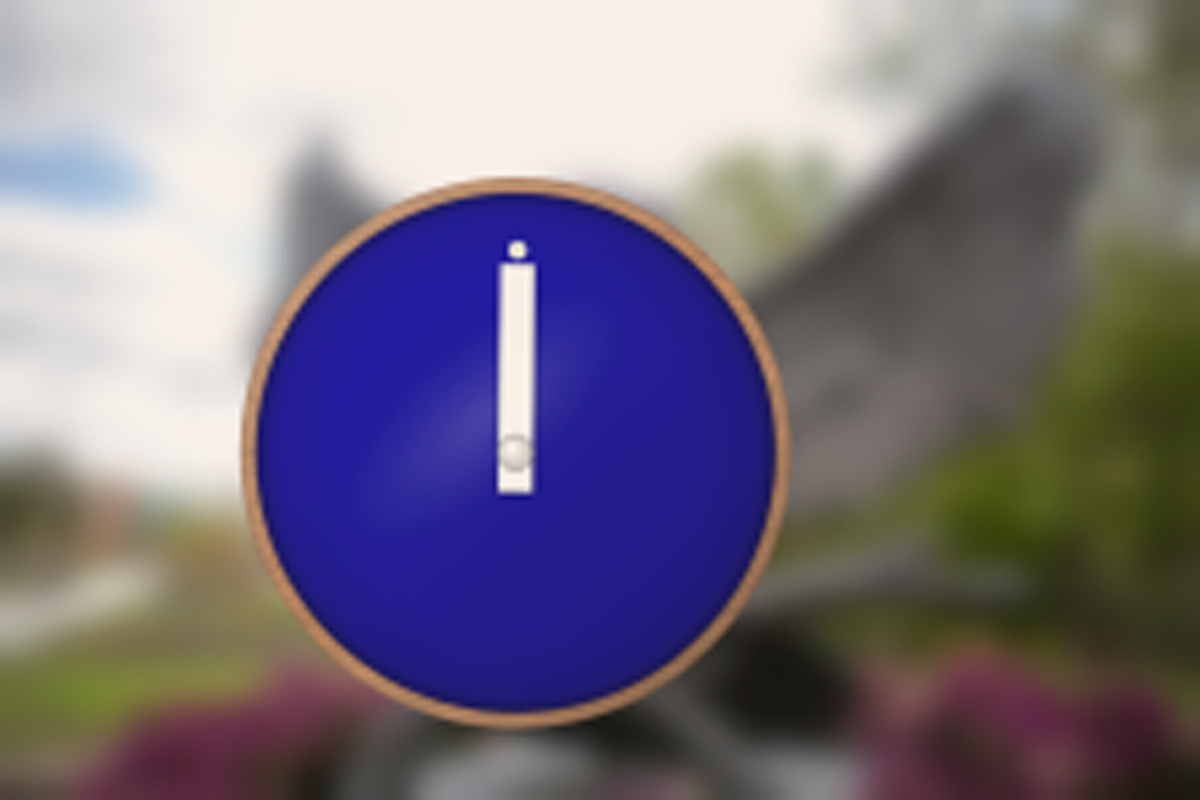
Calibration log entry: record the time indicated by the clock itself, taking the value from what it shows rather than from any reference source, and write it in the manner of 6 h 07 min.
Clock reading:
12 h 00 min
